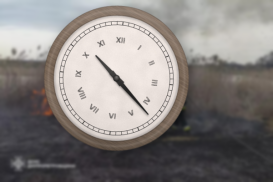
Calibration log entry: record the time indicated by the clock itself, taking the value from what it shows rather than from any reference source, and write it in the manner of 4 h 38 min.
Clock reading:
10 h 22 min
